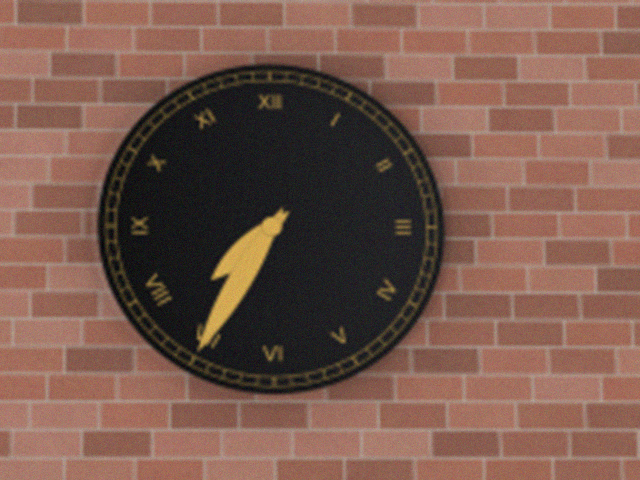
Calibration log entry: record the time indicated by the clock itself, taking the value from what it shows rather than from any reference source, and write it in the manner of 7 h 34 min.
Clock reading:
7 h 35 min
